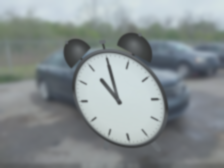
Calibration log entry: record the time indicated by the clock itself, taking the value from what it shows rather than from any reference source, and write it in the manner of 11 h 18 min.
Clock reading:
11 h 00 min
